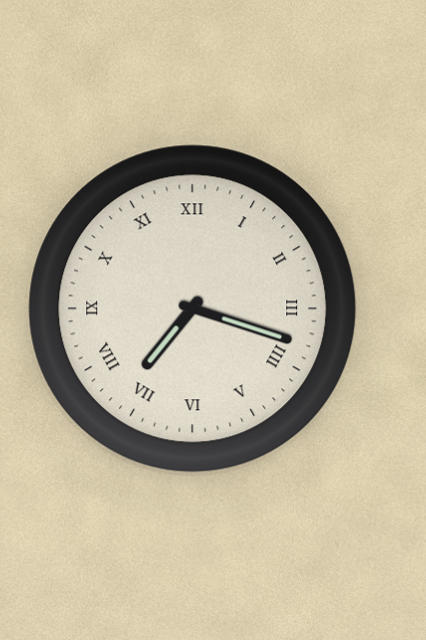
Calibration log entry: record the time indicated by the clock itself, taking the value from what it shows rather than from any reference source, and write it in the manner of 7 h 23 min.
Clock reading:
7 h 18 min
